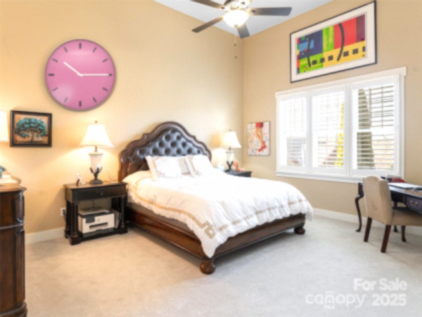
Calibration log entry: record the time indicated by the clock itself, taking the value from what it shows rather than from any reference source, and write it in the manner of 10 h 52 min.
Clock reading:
10 h 15 min
